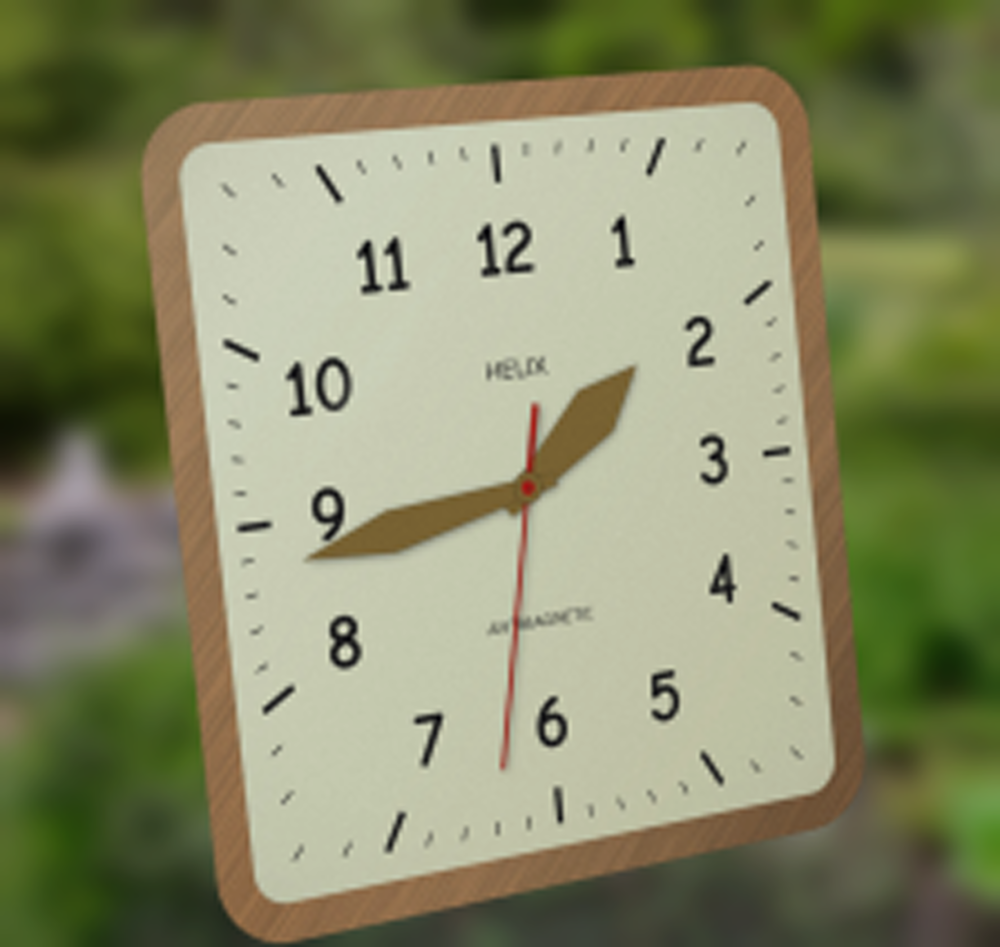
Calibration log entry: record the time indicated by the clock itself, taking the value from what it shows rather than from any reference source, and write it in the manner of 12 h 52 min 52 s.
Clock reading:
1 h 43 min 32 s
